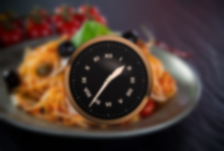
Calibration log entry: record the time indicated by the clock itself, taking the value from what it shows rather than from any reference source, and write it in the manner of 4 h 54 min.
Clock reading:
1 h 36 min
